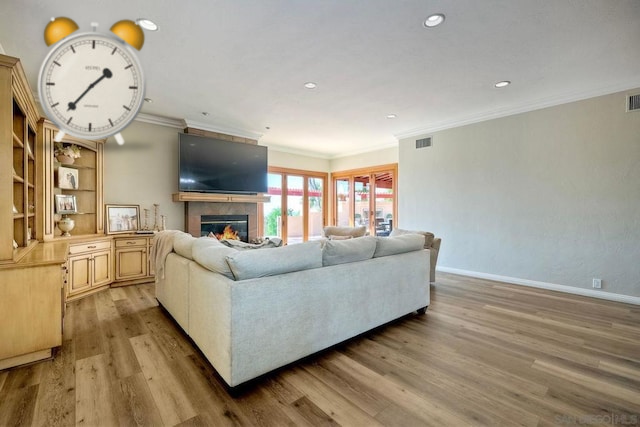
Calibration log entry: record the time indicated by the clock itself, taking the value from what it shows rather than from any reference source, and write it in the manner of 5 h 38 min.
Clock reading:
1 h 37 min
